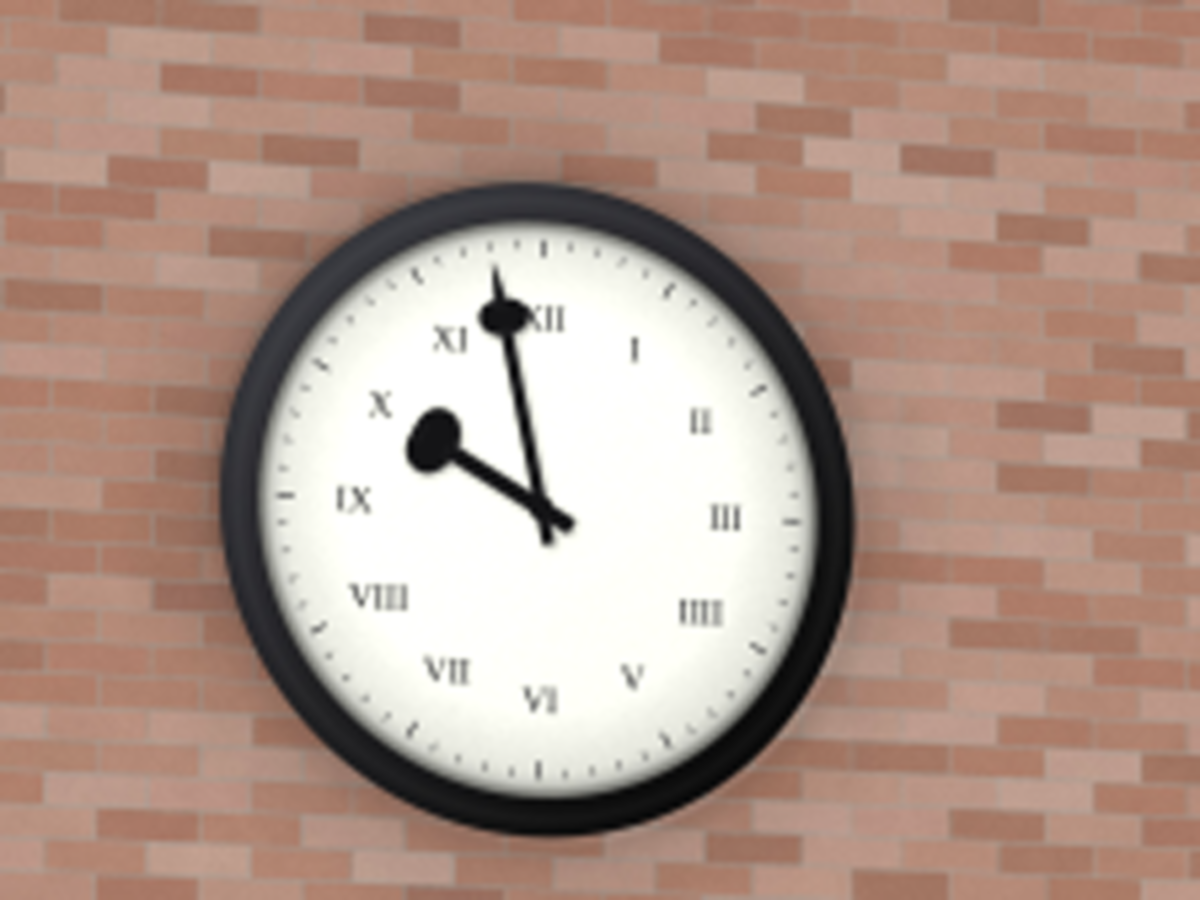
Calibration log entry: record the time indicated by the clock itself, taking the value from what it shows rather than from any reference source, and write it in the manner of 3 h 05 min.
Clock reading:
9 h 58 min
